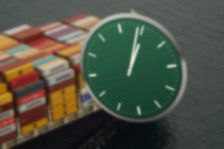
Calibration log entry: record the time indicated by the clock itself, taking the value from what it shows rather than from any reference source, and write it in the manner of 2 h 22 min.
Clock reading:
1 h 04 min
